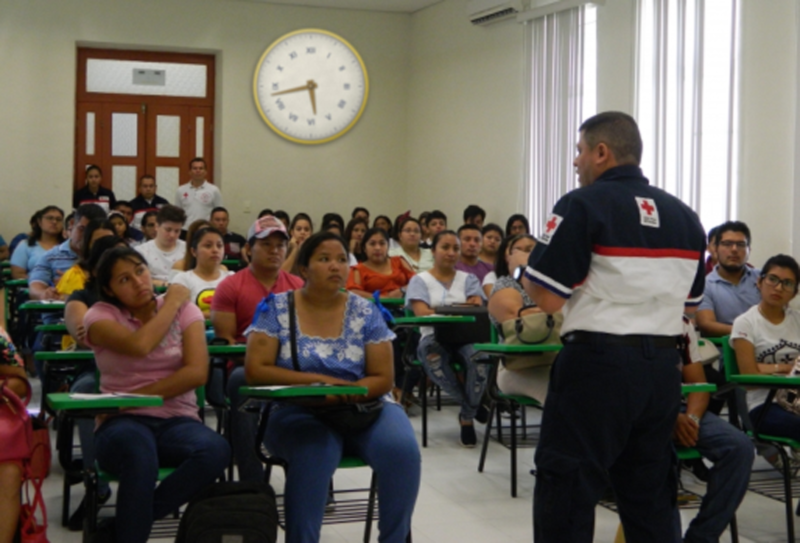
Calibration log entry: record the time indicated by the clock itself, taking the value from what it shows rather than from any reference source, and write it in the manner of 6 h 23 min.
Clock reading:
5 h 43 min
